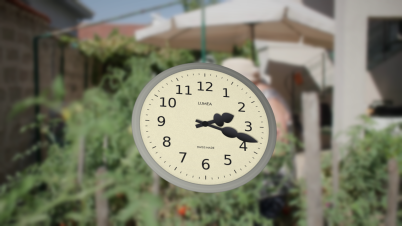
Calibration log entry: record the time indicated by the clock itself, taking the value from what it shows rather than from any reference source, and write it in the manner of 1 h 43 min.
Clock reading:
2 h 18 min
